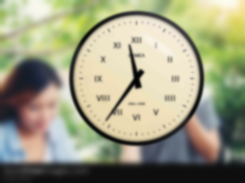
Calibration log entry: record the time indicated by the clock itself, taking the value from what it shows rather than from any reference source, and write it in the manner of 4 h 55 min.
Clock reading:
11 h 36 min
